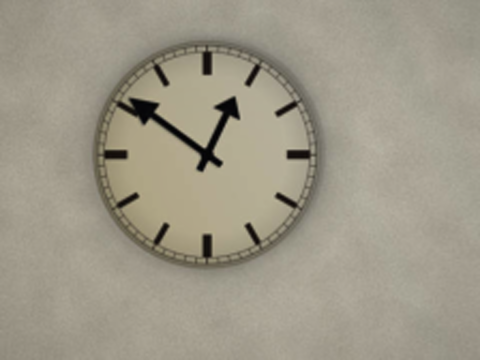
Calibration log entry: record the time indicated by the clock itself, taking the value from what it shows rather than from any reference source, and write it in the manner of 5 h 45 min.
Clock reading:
12 h 51 min
